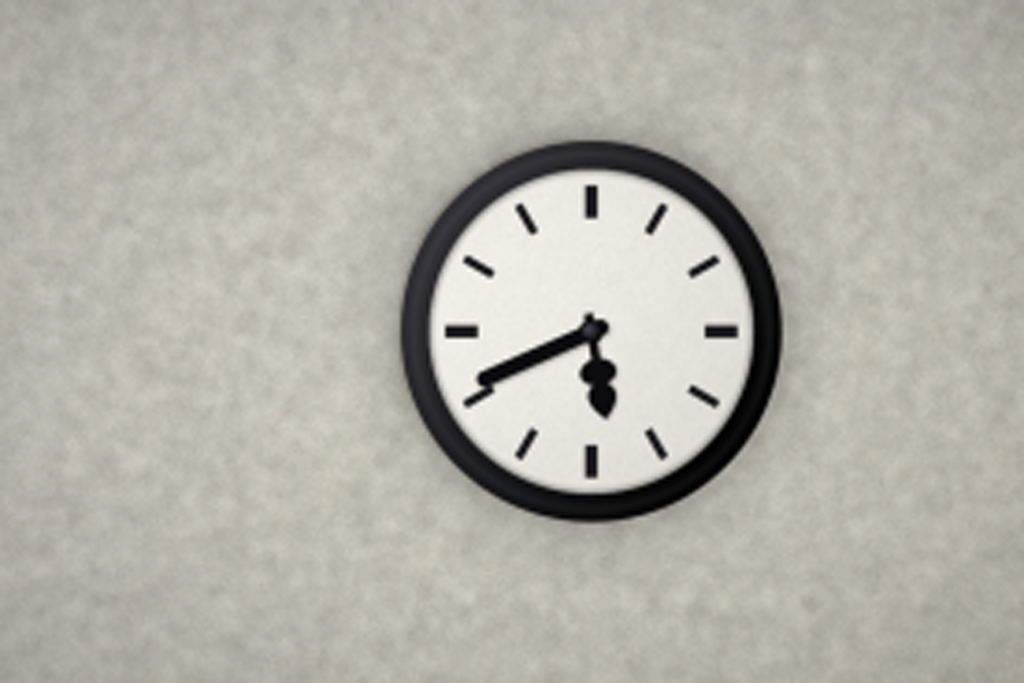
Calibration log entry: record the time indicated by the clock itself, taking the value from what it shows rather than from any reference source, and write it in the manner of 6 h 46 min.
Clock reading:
5 h 41 min
